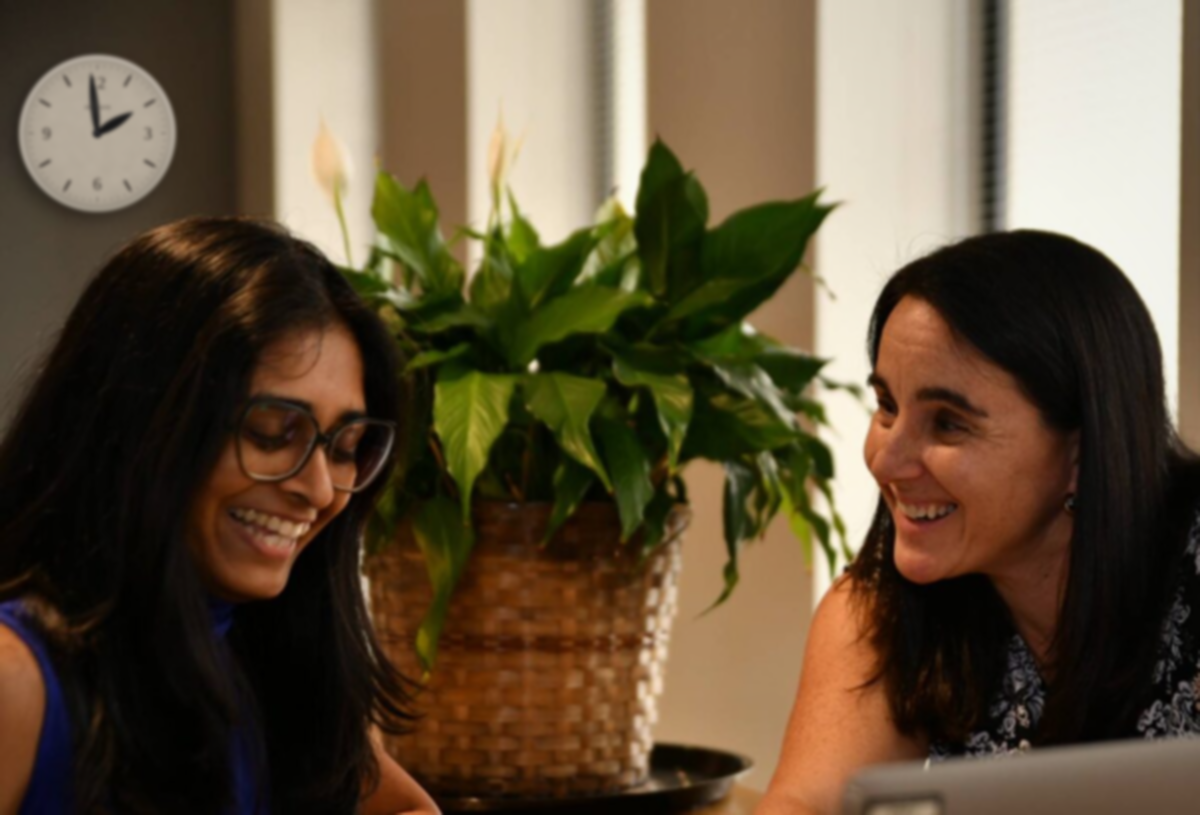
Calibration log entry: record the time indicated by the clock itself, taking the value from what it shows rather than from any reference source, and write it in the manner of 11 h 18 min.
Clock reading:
1 h 59 min
